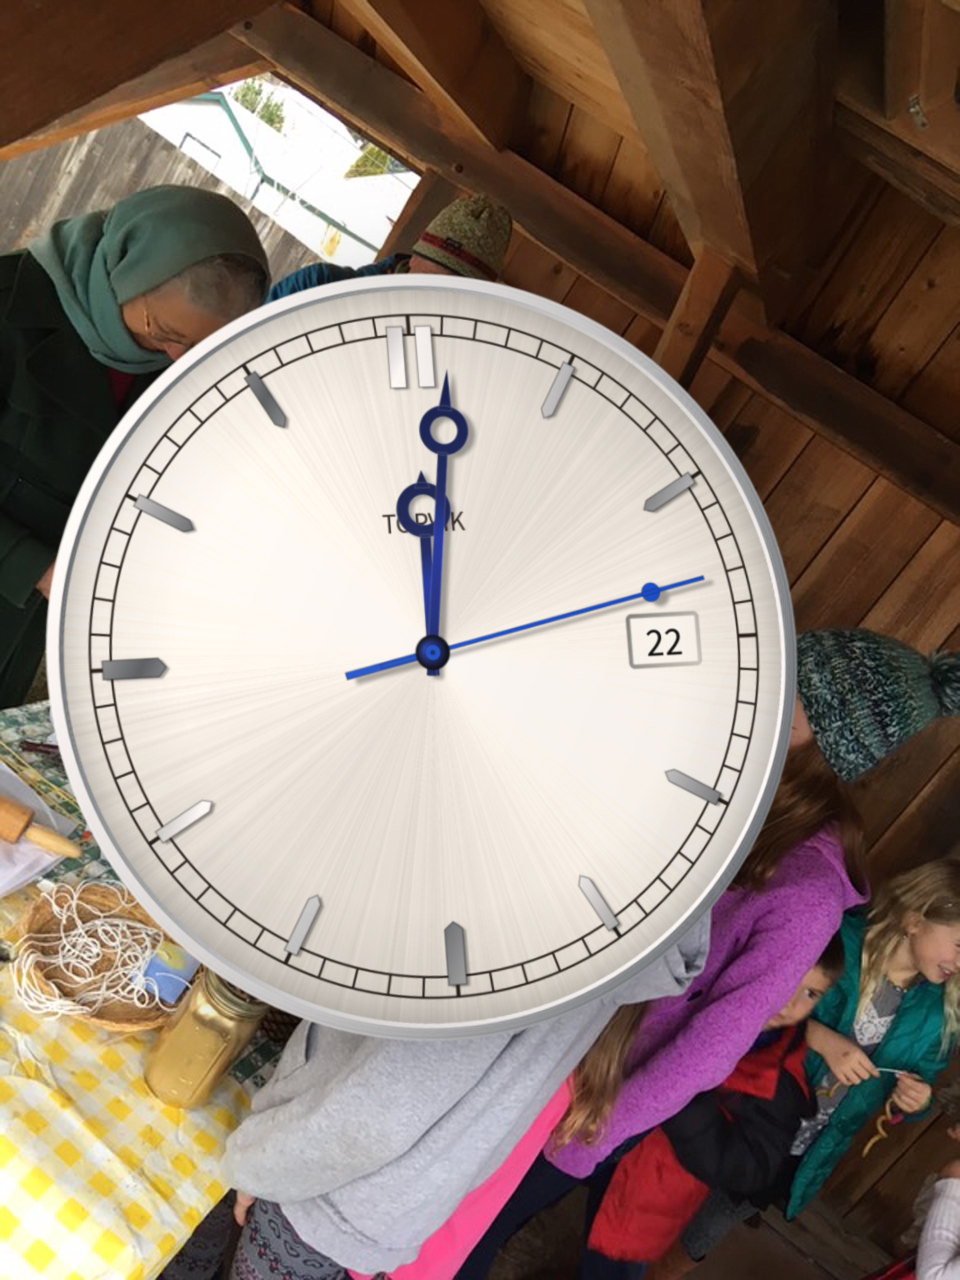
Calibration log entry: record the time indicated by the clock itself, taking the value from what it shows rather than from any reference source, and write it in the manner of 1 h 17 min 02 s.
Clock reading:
12 h 01 min 13 s
